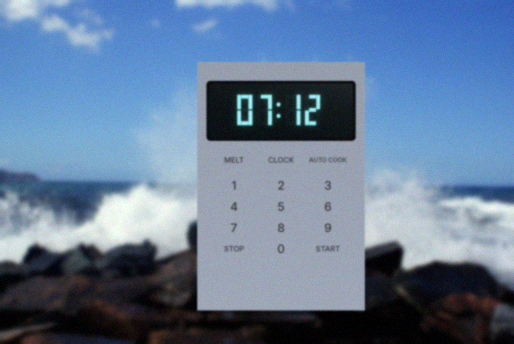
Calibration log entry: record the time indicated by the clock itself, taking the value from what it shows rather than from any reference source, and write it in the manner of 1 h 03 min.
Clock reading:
7 h 12 min
